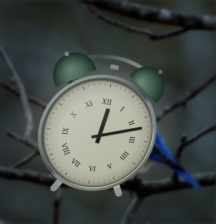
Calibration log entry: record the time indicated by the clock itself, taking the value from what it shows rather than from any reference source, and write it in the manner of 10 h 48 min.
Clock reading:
12 h 12 min
